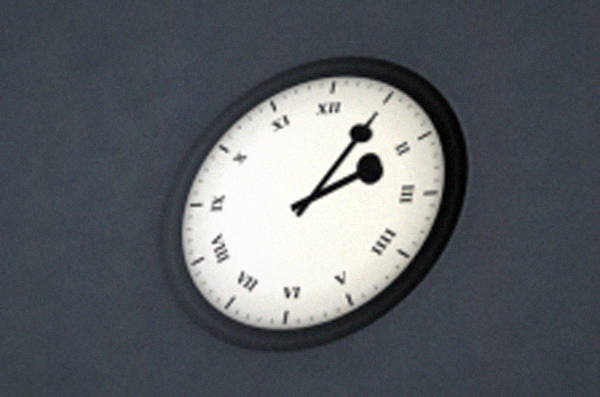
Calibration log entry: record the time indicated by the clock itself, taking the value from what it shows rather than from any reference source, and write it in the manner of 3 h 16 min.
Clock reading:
2 h 05 min
